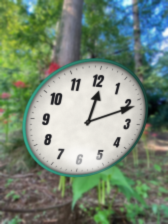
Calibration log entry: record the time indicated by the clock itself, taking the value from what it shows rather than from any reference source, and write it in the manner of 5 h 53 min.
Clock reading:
12 h 11 min
